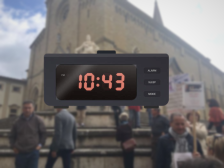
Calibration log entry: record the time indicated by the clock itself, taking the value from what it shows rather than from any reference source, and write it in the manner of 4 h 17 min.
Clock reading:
10 h 43 min
